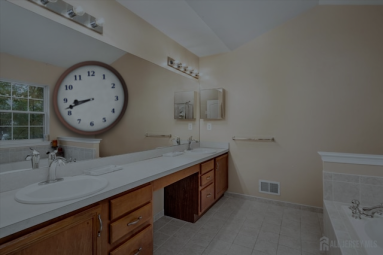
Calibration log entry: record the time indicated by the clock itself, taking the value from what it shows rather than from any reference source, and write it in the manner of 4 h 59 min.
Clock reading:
8 h 42 min
